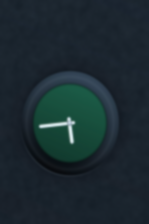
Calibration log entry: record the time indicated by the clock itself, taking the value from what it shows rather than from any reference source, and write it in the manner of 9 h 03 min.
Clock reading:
5 h 44 min
